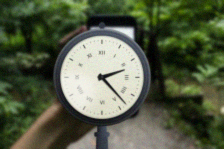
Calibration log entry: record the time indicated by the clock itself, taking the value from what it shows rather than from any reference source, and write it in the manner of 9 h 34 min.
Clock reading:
2 h 23 min
